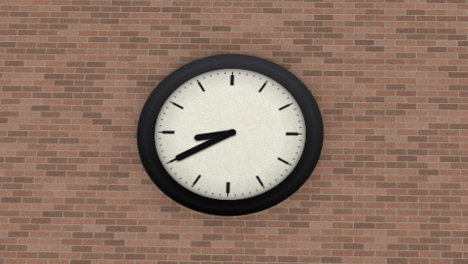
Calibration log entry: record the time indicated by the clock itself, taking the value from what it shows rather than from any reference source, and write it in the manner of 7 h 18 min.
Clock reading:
8 h 40 min
